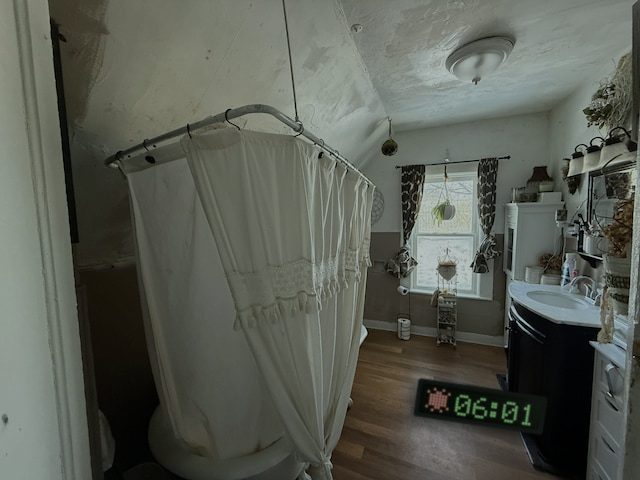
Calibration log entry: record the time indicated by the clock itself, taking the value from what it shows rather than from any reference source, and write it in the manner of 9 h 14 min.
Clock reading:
6 h 01 min
